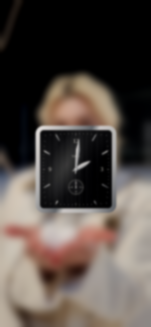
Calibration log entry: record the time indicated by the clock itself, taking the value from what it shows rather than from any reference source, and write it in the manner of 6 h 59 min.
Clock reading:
2 h 01 min
